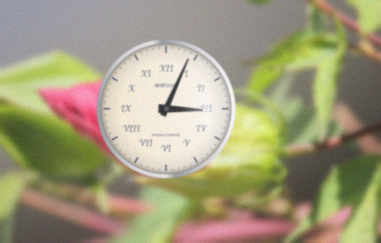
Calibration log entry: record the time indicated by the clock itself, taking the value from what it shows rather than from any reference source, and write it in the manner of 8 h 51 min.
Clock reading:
3 h 04 min
